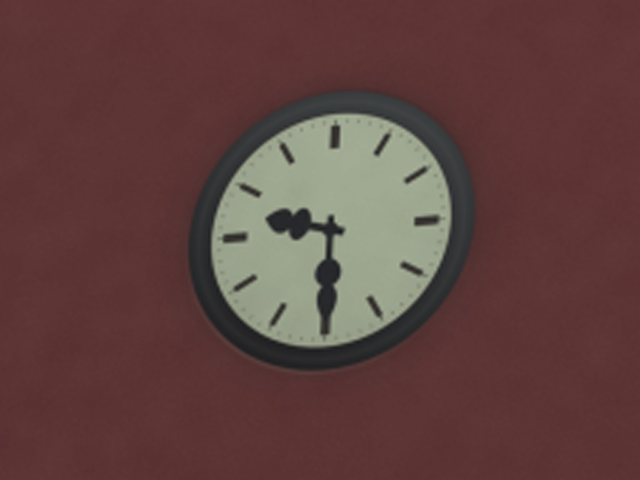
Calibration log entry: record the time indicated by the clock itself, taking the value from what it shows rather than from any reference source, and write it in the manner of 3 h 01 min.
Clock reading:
9 h 30 min
